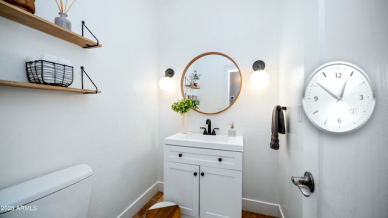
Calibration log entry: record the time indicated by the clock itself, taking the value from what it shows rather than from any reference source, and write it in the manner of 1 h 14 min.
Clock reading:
12 h 51 min
